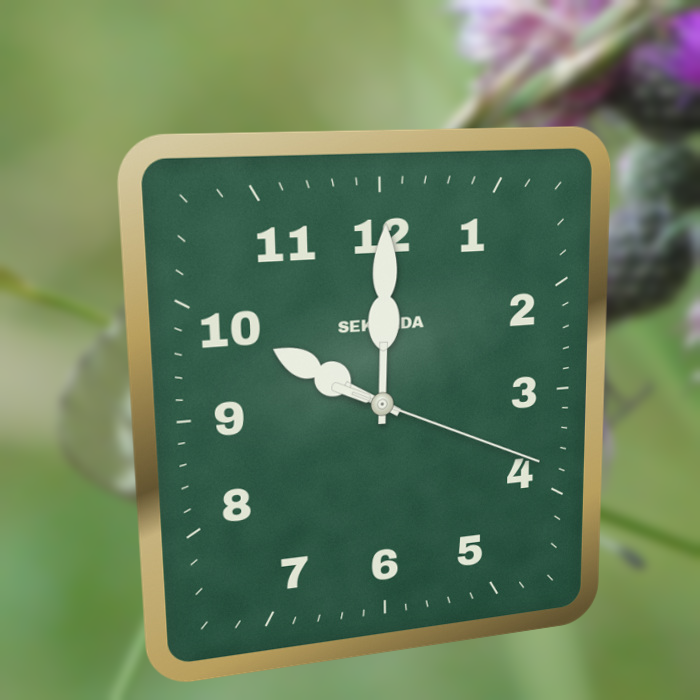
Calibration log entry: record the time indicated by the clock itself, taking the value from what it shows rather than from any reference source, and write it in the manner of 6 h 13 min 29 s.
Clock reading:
10 h 00 min 19 s
